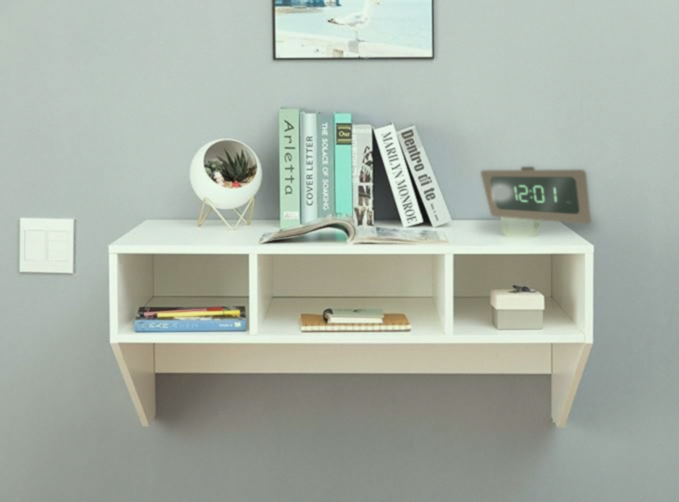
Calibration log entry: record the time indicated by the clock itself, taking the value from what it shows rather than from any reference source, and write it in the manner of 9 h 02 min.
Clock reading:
12 h 01 min
